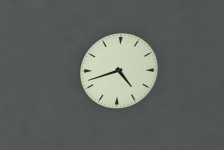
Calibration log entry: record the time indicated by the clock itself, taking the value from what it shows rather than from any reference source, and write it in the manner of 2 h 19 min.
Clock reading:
4 h 42 min
